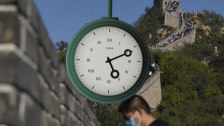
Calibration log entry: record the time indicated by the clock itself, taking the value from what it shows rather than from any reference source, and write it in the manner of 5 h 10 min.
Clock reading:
5 h 11 min
